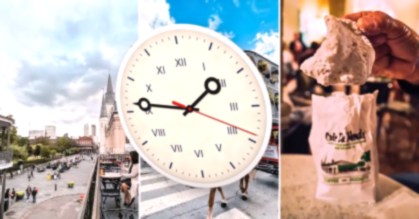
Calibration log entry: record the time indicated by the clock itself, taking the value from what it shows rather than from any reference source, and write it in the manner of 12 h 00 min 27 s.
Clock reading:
1 h 46 min 19 s
